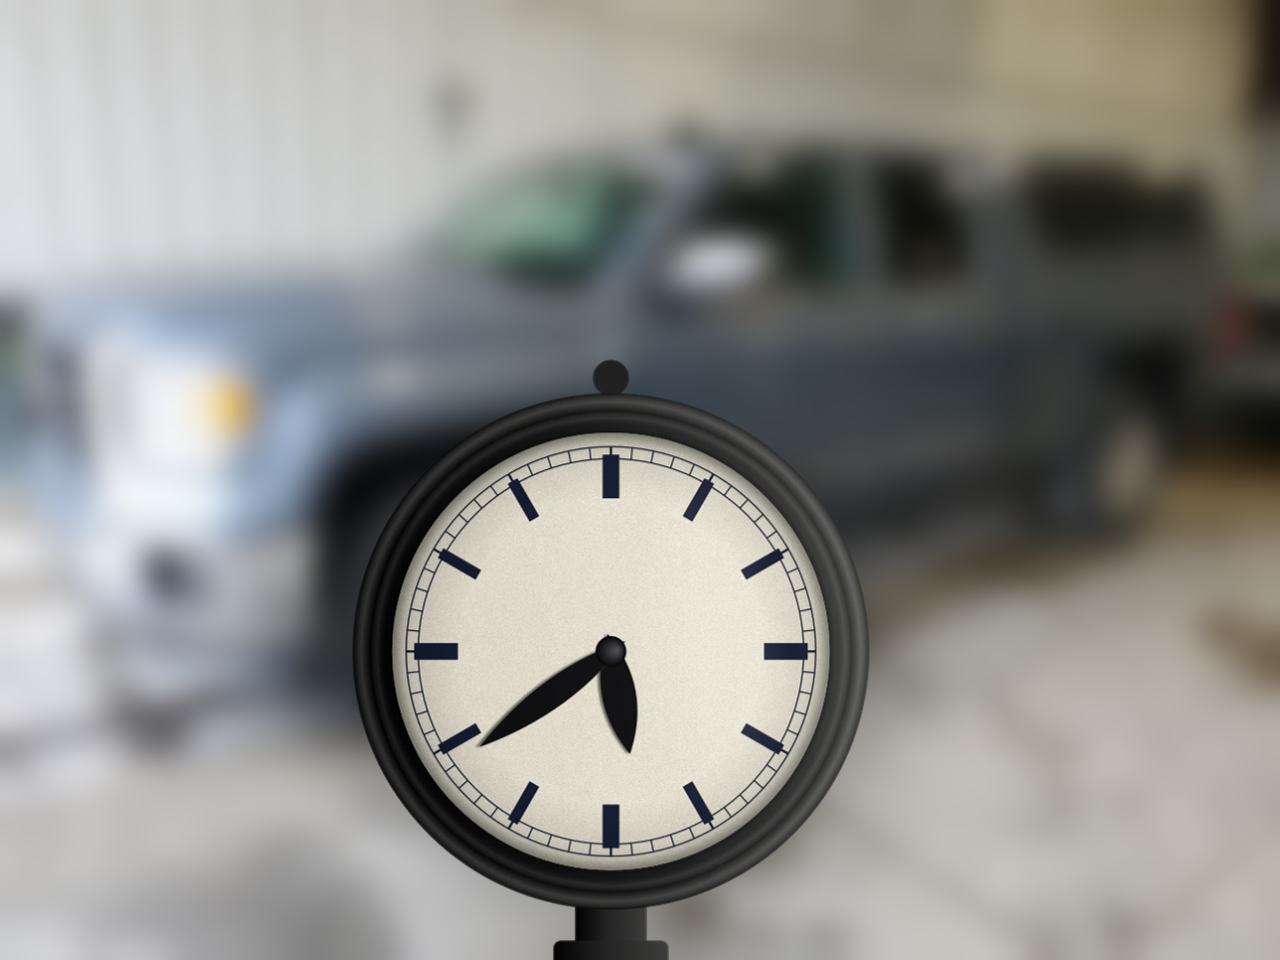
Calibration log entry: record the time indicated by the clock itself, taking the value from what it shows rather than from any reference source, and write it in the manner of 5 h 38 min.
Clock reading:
5 h 39 min
